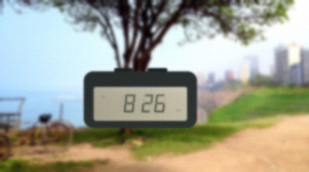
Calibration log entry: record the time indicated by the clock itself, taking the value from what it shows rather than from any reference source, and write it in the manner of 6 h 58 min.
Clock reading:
8 h 26 min
